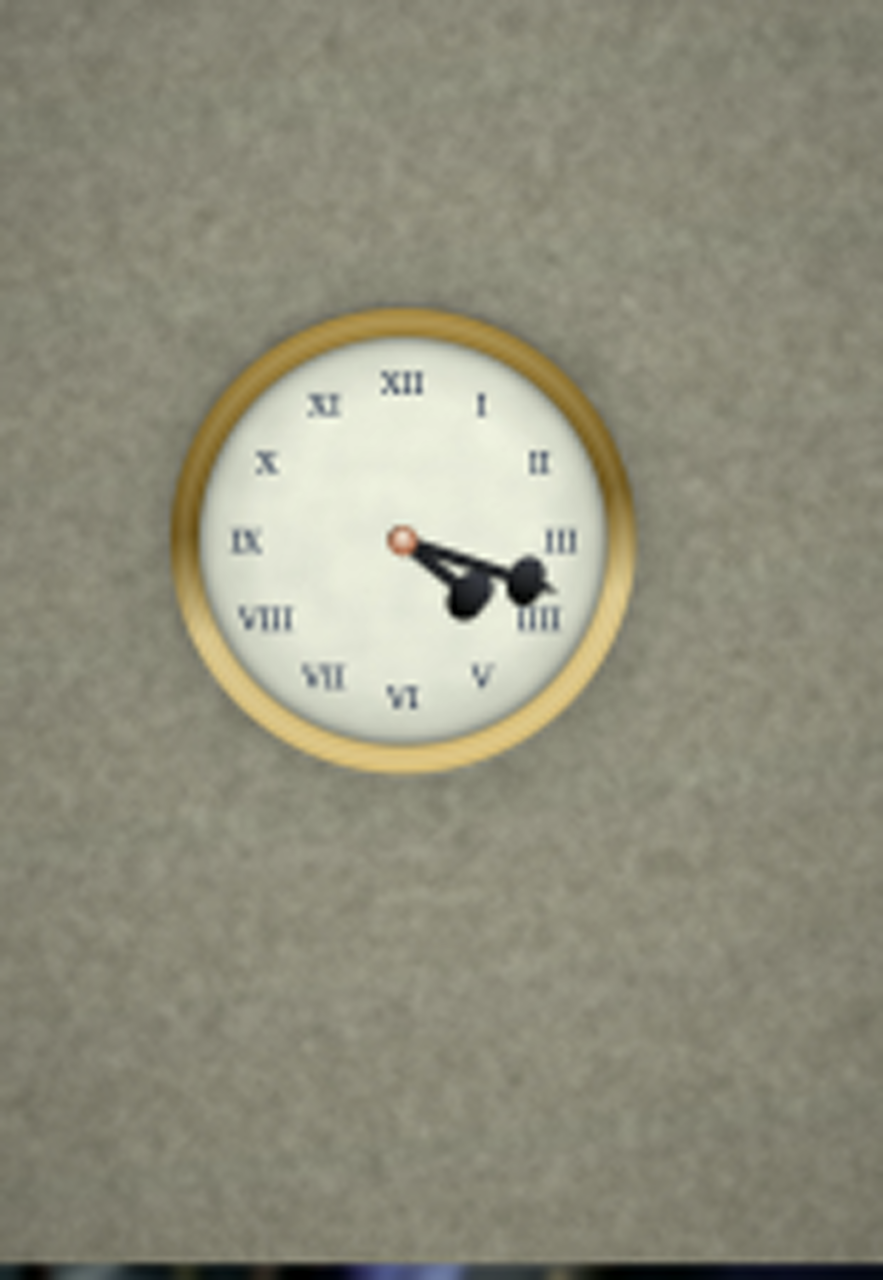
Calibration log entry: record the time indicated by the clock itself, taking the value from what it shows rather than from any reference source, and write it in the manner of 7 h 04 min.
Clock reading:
4 h 18 min
